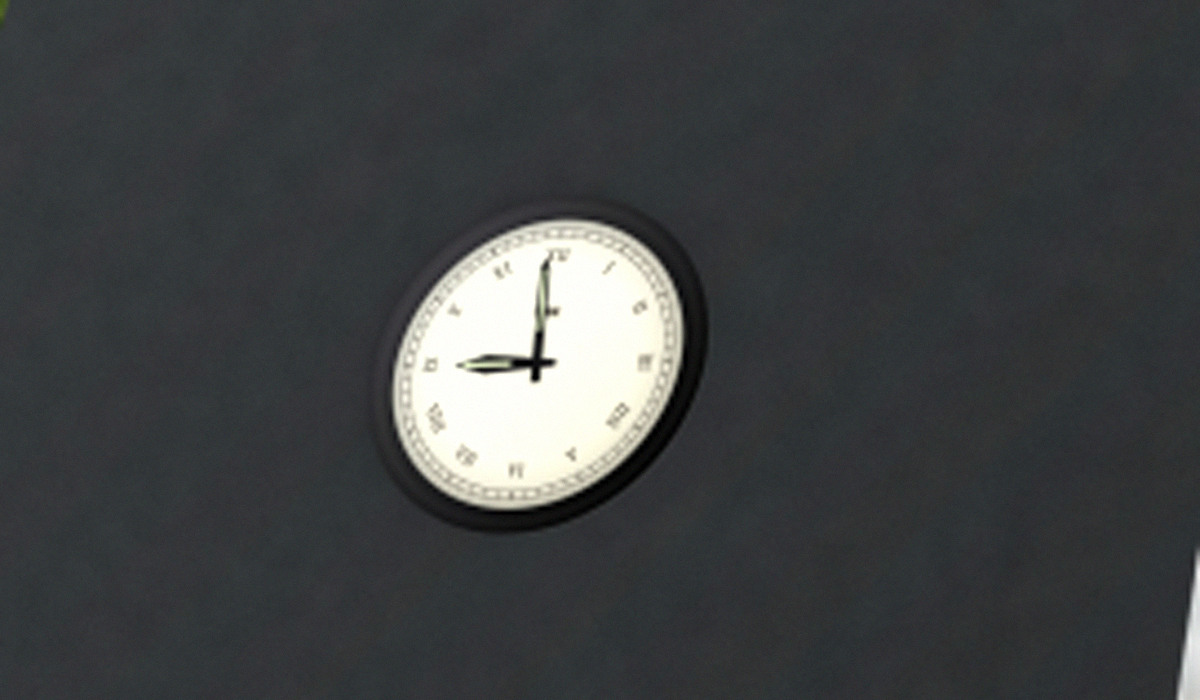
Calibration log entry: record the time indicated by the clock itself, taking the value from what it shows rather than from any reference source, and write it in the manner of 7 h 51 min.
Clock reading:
8 h 59 min
